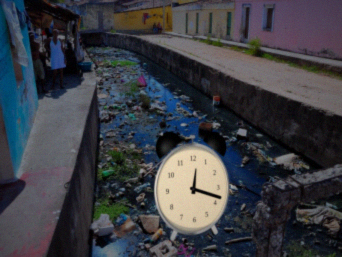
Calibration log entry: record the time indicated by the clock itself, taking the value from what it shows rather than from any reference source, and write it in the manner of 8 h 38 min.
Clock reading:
12 h 18 min
